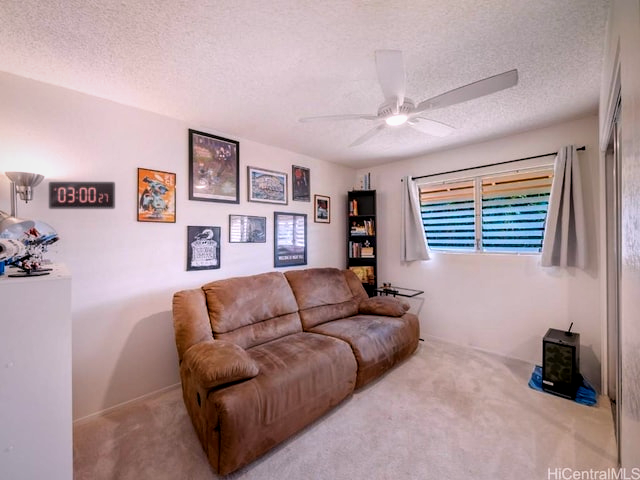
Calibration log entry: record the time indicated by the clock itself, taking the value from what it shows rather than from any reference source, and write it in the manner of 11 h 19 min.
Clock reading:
3 h 00 min
